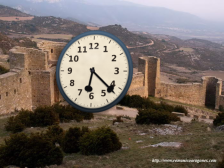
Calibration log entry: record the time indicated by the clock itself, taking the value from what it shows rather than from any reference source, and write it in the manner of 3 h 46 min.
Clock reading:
6 h 22 min
